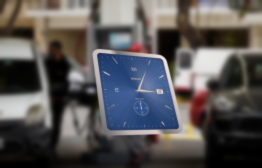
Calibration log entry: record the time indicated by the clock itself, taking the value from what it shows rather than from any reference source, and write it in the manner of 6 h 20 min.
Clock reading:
3 h 05 min
